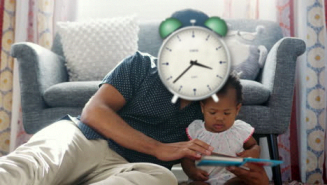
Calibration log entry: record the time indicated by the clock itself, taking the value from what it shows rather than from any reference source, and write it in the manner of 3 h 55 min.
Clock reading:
3 h 38 min
